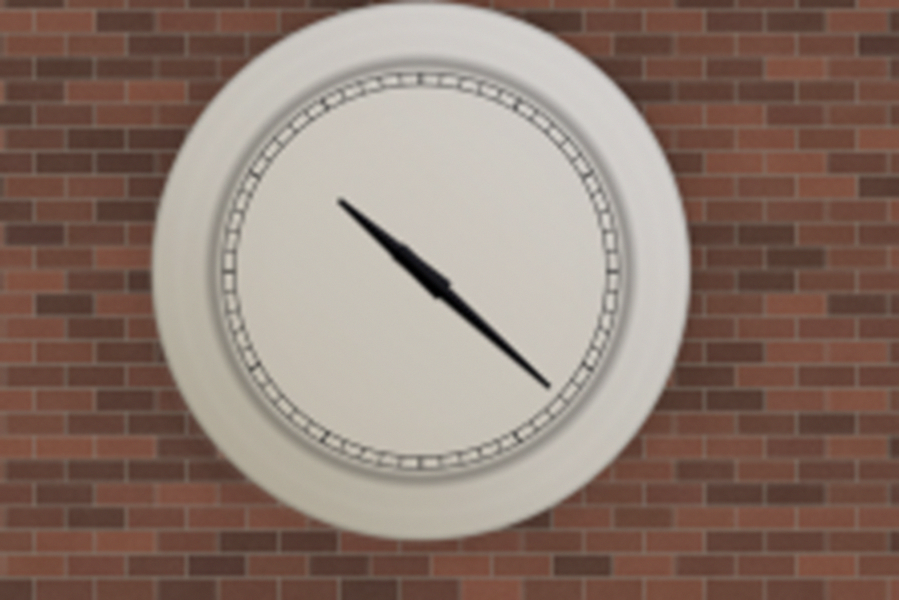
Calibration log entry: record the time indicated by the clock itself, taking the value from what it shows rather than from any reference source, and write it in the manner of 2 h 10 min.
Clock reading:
10 h 22 min
